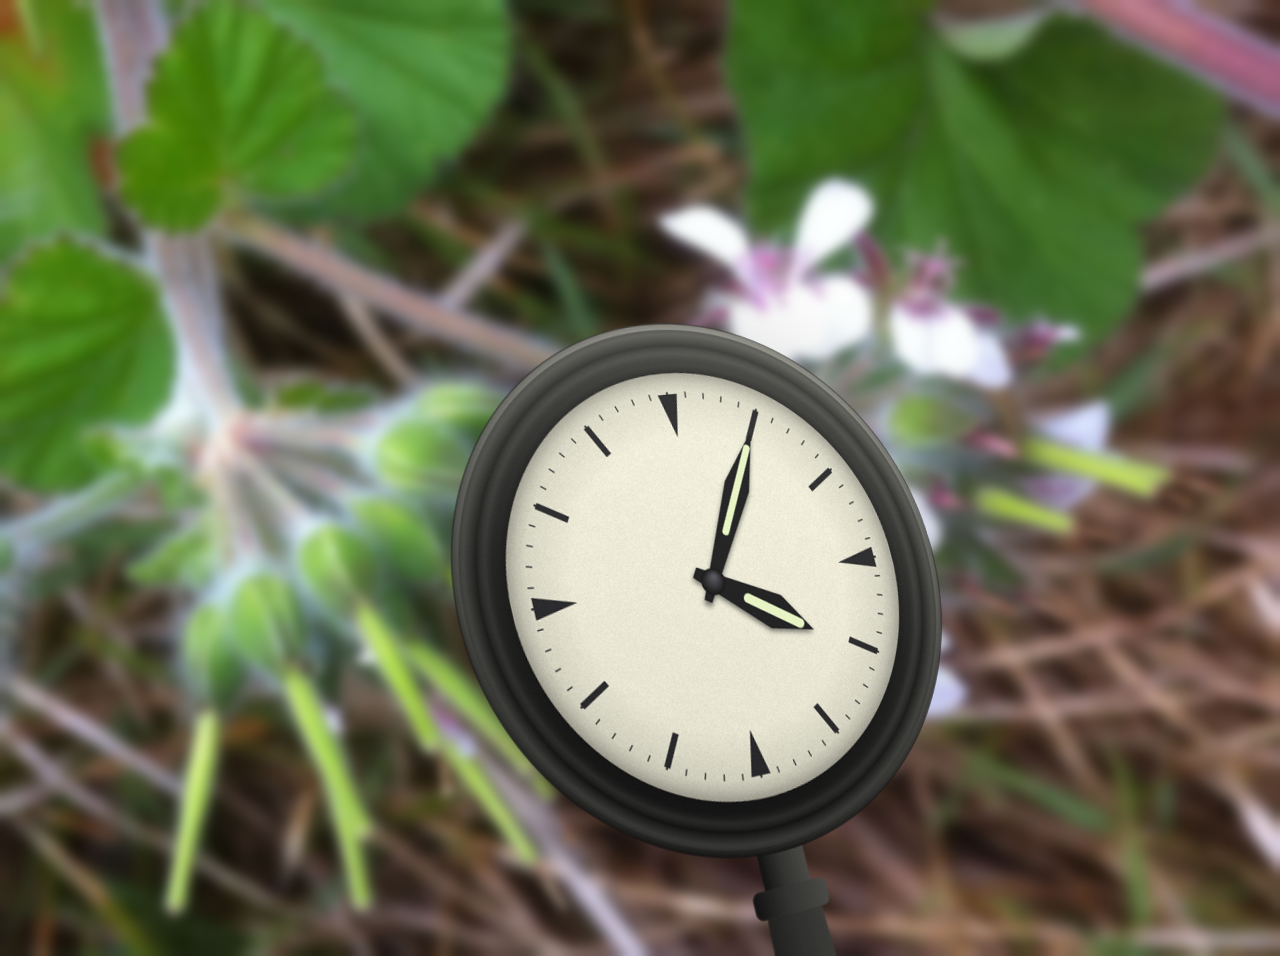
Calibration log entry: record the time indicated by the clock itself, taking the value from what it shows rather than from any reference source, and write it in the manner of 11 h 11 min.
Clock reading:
4 h 05 min
